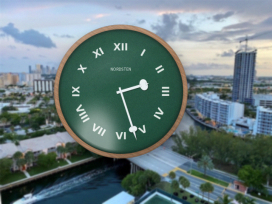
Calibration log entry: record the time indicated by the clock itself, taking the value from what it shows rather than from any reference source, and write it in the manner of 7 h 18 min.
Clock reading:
2 h 27 min
